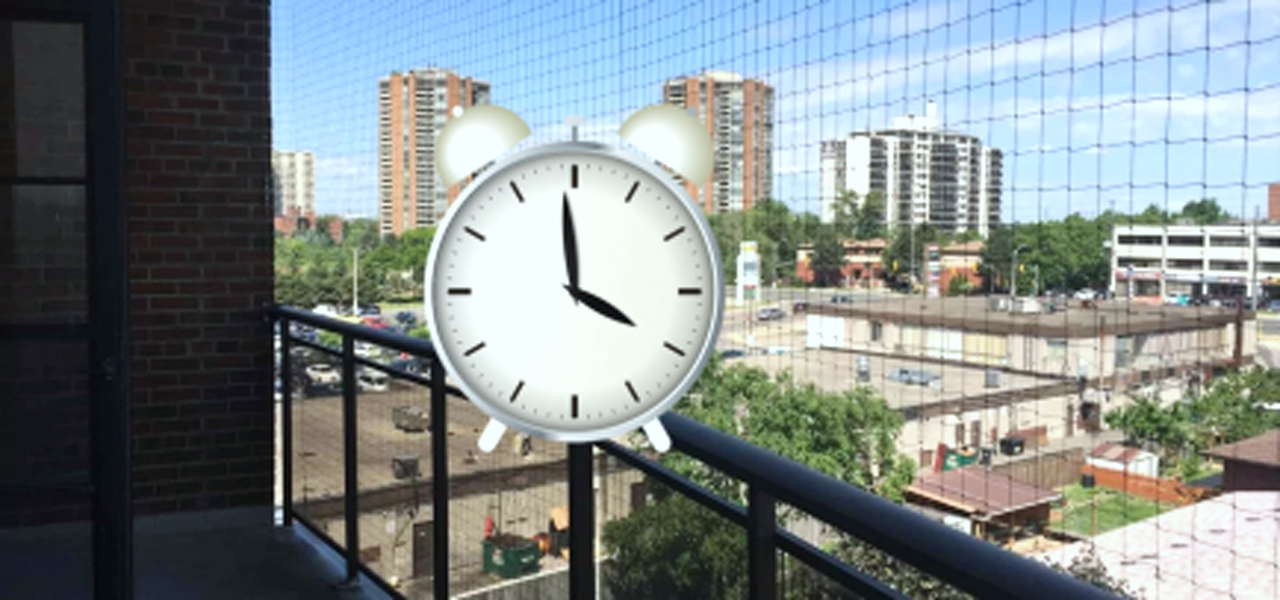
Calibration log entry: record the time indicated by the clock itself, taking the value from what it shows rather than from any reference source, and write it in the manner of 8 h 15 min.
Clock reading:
3 h 59 min
